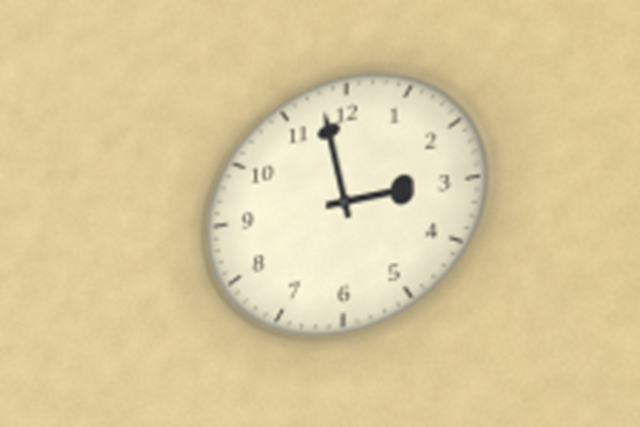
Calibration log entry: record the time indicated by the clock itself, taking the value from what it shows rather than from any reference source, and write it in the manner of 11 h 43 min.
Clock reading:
2 h 58 min
